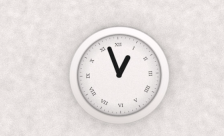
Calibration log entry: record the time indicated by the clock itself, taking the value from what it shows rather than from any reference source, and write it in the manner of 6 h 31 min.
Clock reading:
12 h 57 min
